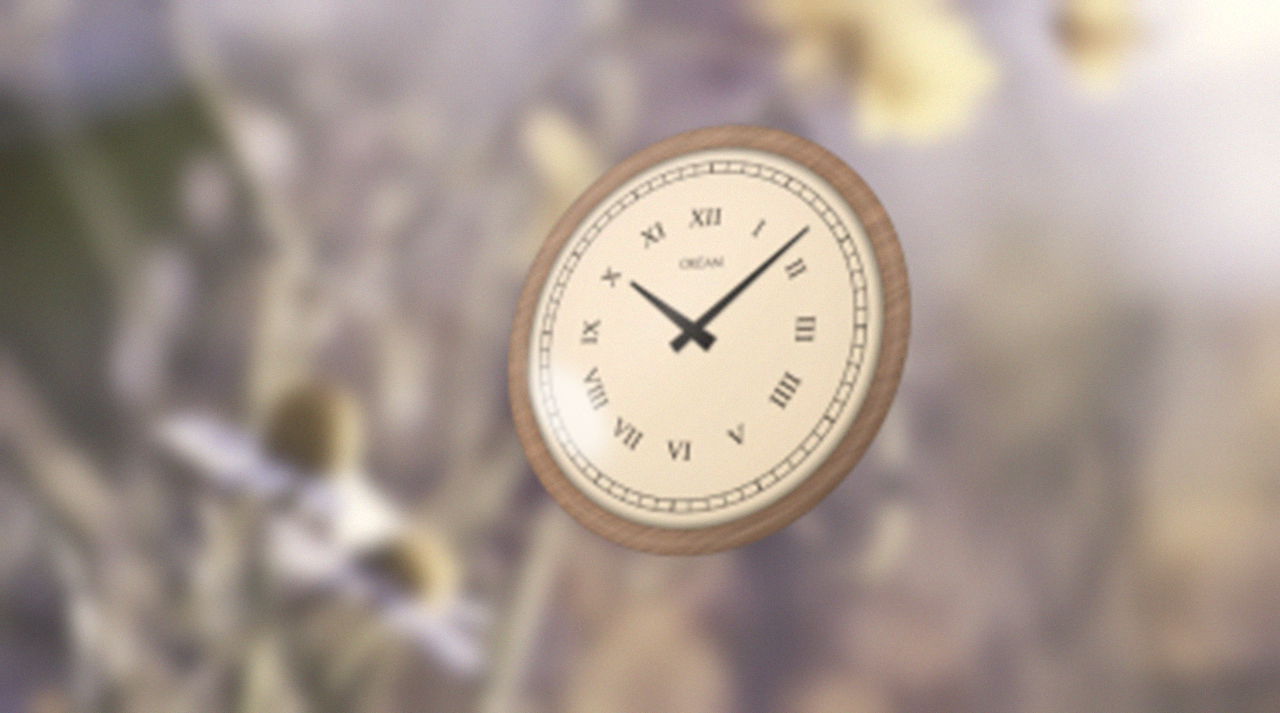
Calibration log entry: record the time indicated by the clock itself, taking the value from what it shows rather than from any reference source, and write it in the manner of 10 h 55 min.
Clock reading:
10 h 08 min
